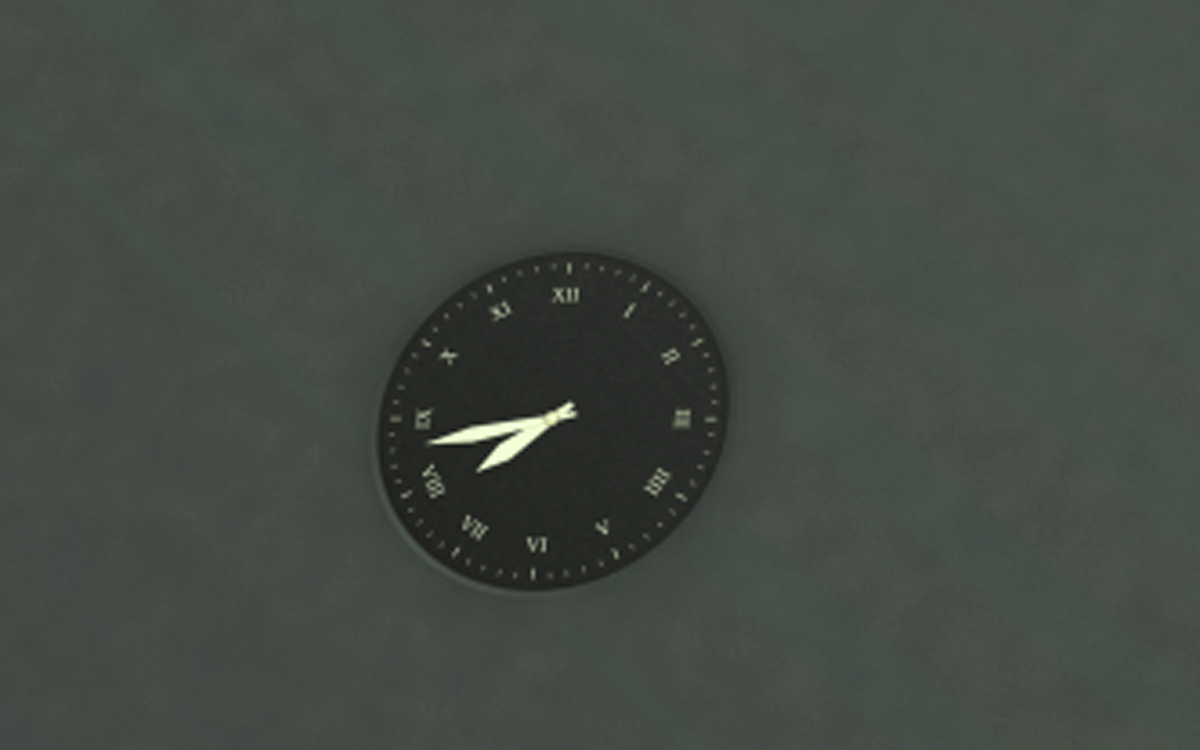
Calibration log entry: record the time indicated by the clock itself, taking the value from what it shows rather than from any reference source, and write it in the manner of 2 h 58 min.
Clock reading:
7 h 43 min
